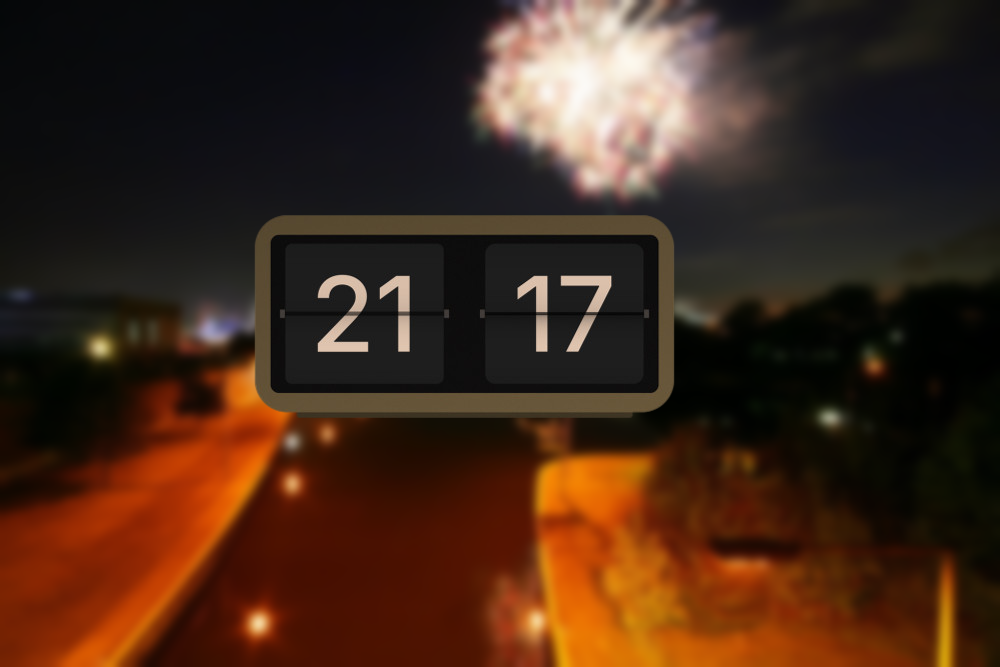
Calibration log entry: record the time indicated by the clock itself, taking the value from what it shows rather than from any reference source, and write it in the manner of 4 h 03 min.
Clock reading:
21 h 17 min
